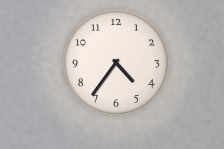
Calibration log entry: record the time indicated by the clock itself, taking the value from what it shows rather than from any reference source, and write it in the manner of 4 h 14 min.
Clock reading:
4 h 36 min
